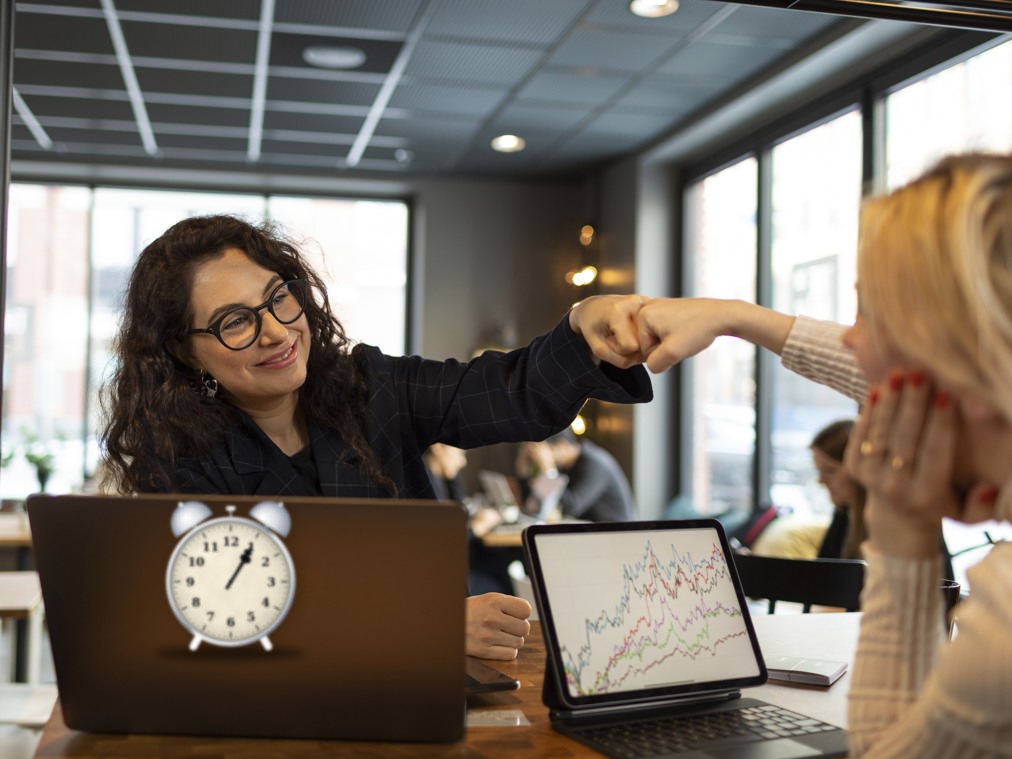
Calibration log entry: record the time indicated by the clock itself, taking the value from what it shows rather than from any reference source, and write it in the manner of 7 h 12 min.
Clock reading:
1 h 05 min
